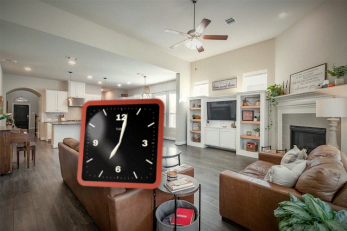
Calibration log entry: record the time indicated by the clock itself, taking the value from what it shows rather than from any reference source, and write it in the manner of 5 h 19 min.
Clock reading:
7 h 02 min
